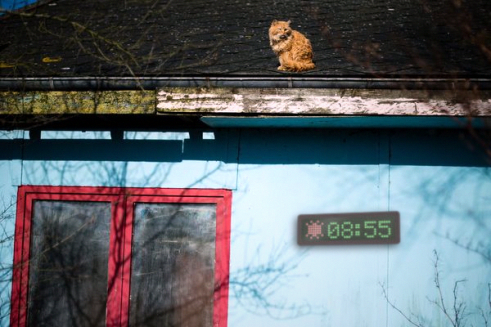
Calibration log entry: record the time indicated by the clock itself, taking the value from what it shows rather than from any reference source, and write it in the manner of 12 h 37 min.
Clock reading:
8 h 55 min
